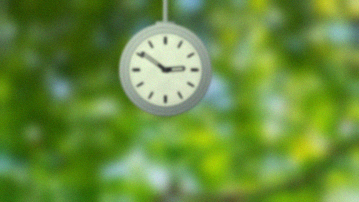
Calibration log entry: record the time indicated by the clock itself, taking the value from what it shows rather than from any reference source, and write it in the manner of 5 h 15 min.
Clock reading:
2 h 51 min
